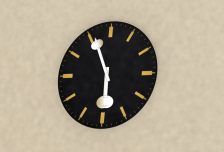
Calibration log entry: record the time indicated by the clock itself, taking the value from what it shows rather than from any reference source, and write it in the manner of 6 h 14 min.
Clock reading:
5 h 56 min
